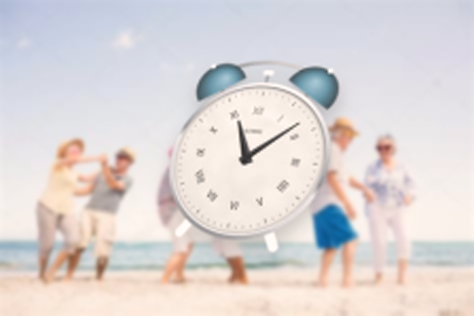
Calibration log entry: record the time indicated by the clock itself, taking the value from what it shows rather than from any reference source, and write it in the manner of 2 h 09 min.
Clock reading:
11 h 08 min
